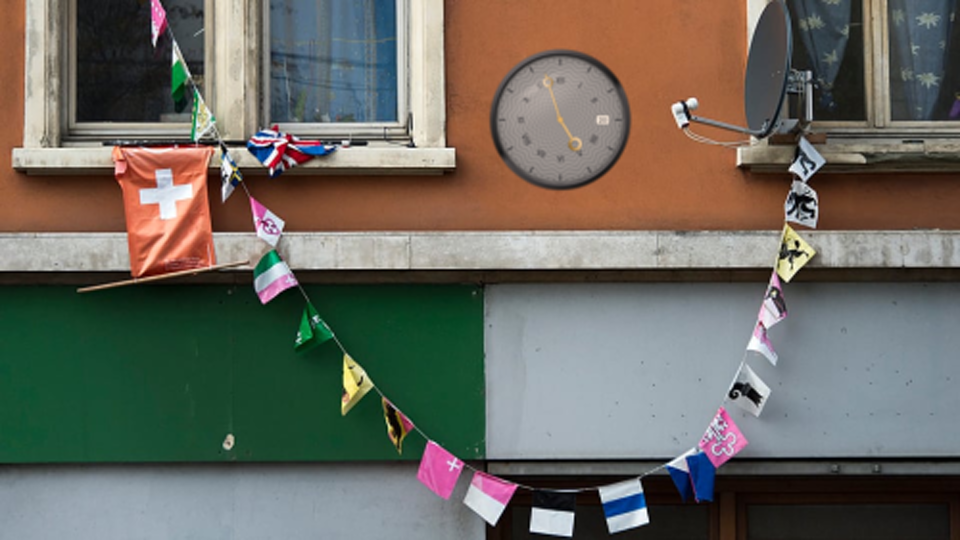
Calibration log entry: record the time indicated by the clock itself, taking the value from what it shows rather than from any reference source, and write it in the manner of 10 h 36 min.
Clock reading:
4 h 57 min
